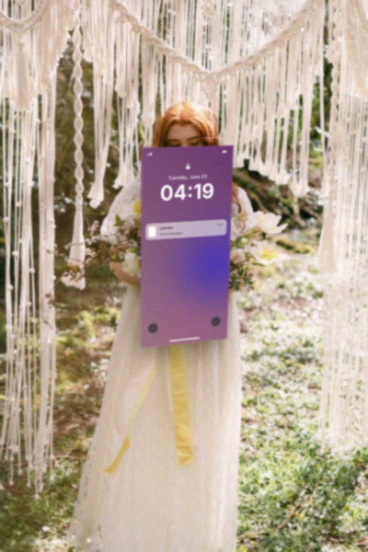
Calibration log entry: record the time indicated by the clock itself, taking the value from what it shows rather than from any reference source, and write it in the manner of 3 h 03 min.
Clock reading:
4 h 19 min
